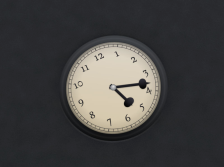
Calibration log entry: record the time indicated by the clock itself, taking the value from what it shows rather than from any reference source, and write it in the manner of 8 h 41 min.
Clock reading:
5 h 18 min
